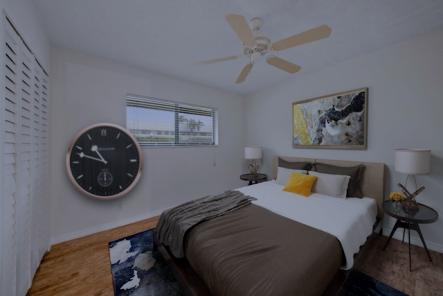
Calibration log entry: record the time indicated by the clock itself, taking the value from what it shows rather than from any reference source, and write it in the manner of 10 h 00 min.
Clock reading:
10 h 48 min
